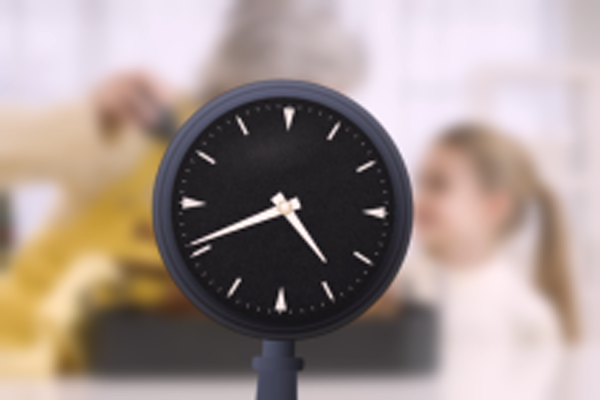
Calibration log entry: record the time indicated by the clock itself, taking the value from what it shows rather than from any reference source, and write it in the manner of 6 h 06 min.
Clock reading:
4 h 41 min
